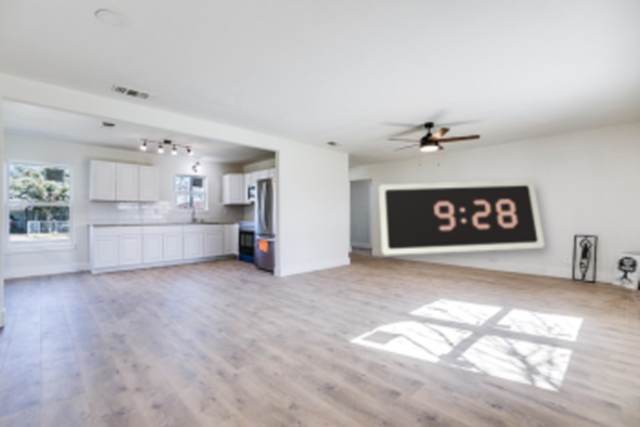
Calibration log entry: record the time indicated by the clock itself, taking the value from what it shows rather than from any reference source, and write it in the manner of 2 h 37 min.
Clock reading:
9 h 28 min
